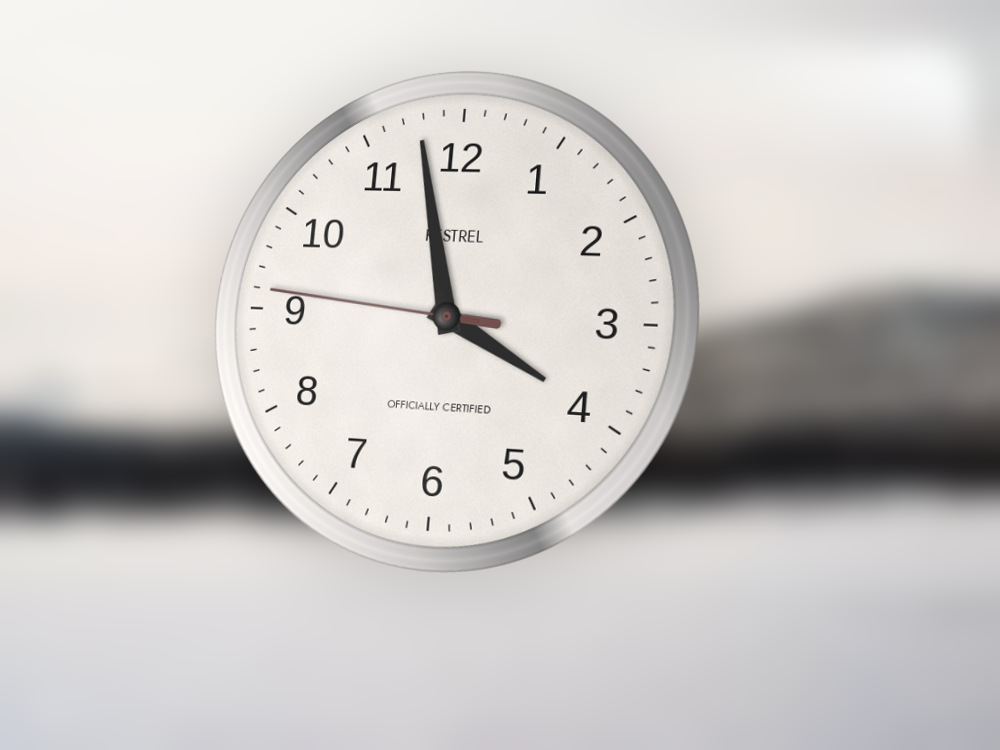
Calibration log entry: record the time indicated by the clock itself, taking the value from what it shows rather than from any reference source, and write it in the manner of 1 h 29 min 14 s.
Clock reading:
3 h 57 min 46 s
